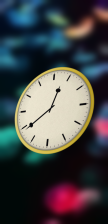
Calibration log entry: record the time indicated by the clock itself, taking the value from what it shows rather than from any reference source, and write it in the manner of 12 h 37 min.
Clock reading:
12 h 39 min
